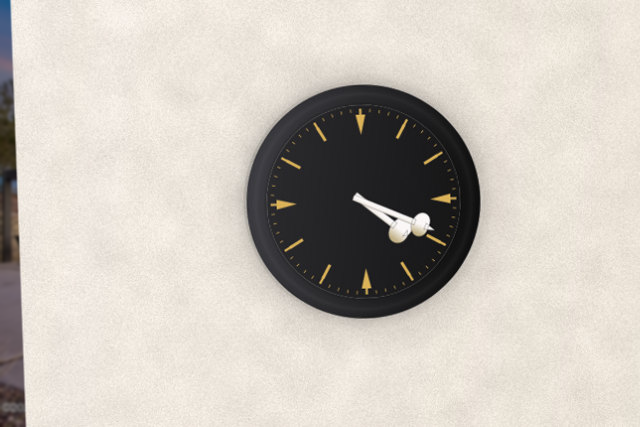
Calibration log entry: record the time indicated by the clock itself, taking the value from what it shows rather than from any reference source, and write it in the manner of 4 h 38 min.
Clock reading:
4 h 19 min
